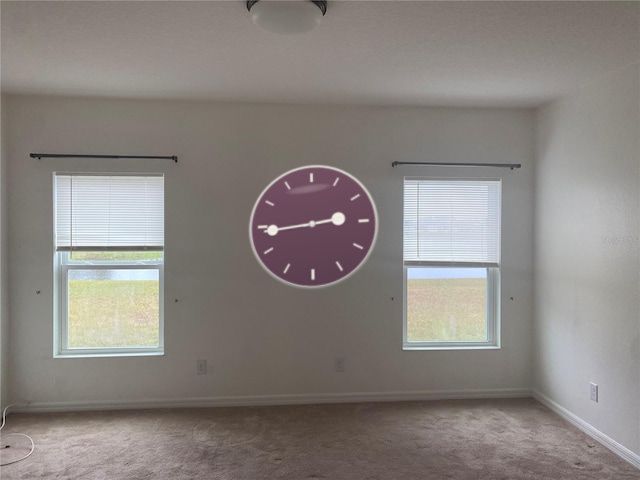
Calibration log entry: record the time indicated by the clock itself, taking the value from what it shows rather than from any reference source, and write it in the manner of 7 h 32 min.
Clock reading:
2 h 44 min
